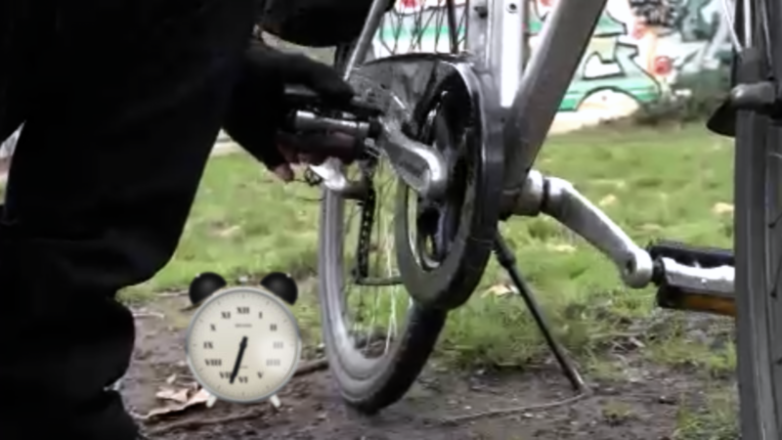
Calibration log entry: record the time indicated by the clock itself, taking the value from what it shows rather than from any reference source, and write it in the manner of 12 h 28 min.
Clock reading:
6 h 33 min
